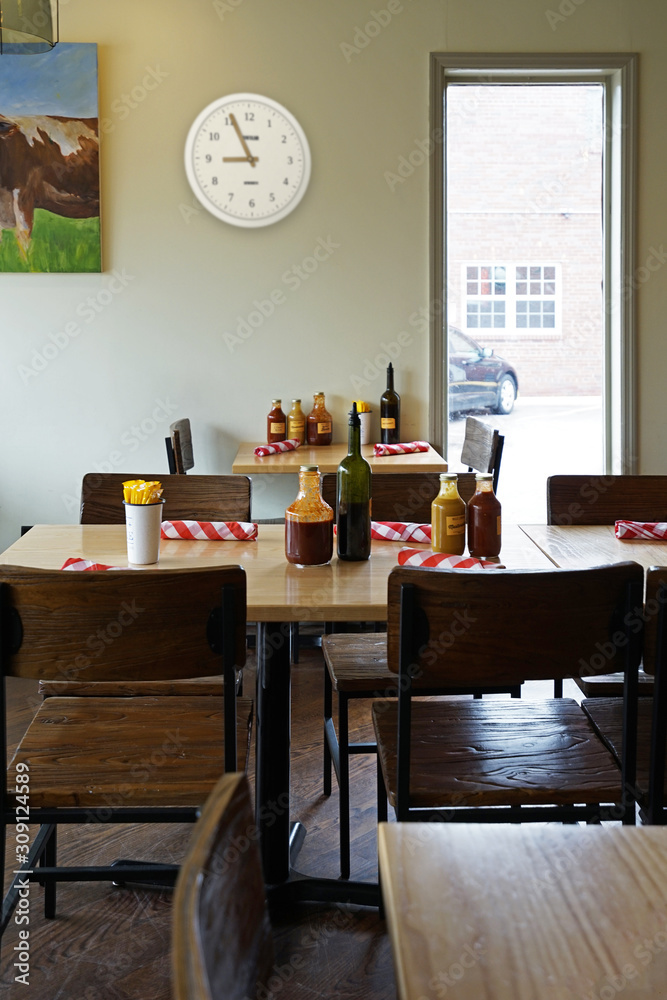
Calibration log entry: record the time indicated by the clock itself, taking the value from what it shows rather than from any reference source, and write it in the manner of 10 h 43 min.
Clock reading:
8 h 56 min
